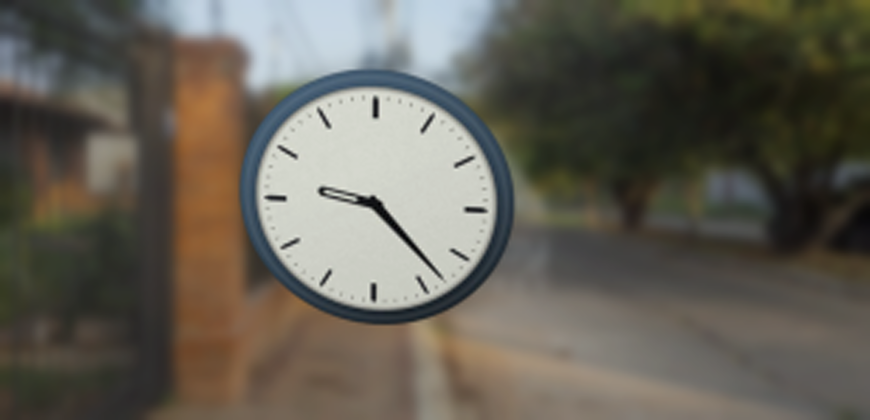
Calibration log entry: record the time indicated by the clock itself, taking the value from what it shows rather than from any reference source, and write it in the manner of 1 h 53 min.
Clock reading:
9 h 23 min
